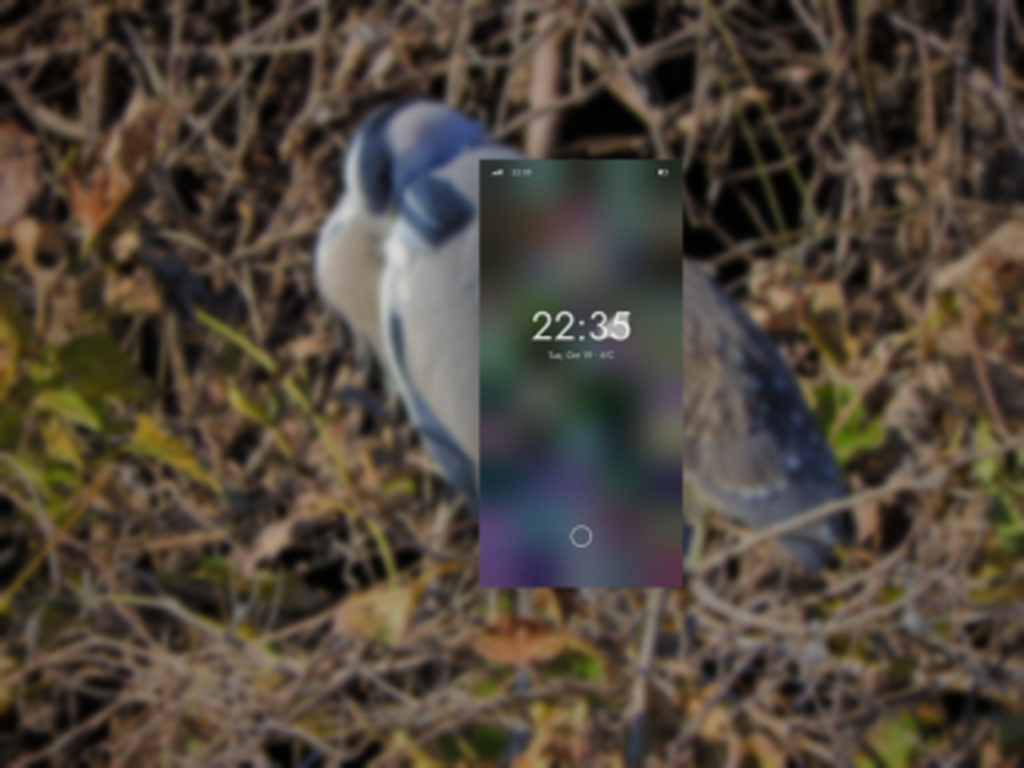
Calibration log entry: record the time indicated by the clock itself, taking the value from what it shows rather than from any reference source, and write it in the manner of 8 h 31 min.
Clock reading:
22 h 35 min
